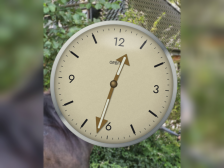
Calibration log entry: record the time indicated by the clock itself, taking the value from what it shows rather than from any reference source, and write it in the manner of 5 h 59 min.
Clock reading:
12 h 32 min
